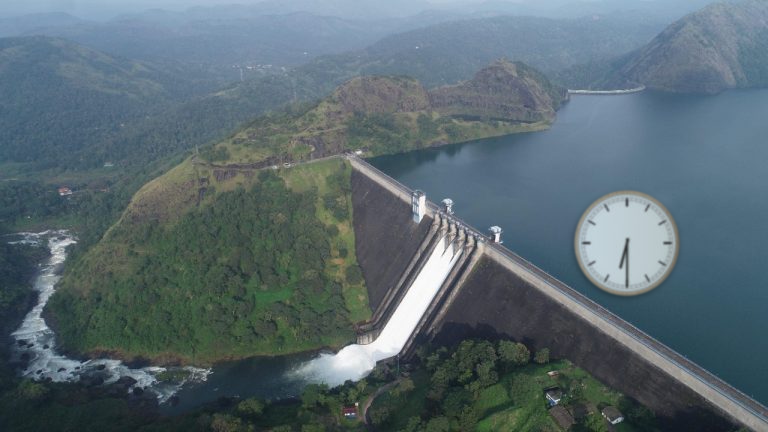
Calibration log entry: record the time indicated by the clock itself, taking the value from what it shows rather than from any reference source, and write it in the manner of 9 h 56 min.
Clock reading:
6 h 30 min
